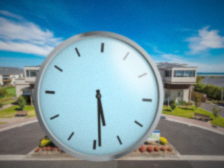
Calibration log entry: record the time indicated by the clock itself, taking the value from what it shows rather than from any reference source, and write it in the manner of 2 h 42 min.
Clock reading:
5 h 29 min
